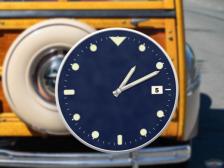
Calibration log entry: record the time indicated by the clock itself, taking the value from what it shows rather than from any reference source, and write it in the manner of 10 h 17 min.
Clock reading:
1 h 11 min
